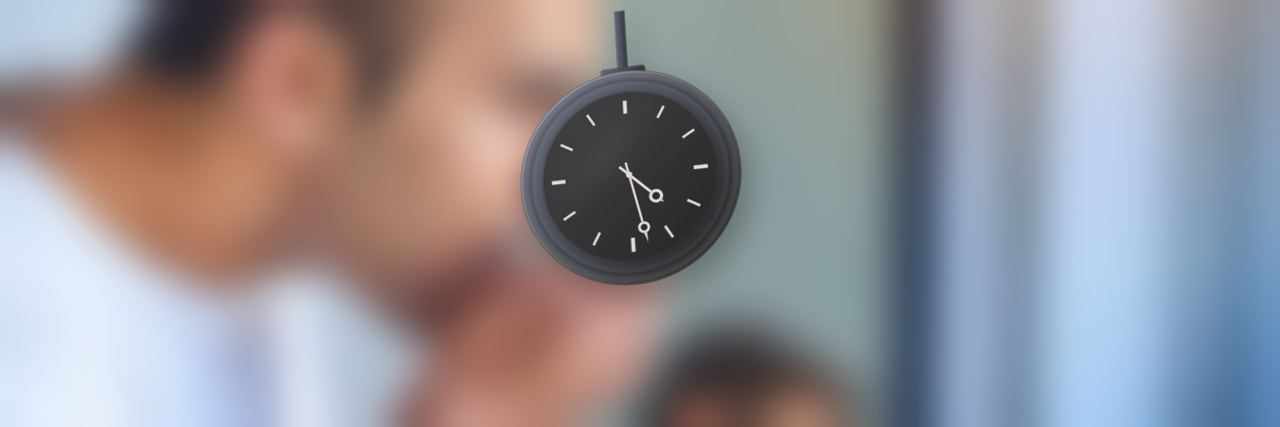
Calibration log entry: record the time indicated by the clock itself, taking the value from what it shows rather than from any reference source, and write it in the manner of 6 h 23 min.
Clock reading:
4 h 28 min
